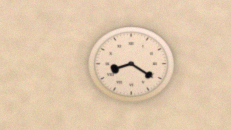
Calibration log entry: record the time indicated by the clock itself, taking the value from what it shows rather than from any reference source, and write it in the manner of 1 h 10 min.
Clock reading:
8 h 21 min
